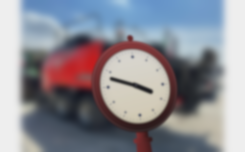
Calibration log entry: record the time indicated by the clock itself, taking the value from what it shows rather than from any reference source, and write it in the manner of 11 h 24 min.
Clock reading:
3 h 48 min
